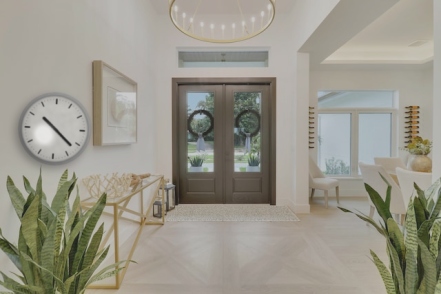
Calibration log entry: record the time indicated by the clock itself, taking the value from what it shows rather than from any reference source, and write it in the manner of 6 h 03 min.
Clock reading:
10 h 22 min
